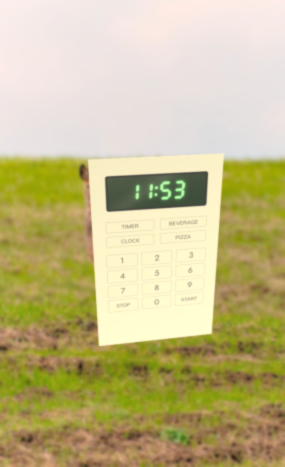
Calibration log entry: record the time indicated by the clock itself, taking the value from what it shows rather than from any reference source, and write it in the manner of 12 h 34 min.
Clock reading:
11 h 53 min
